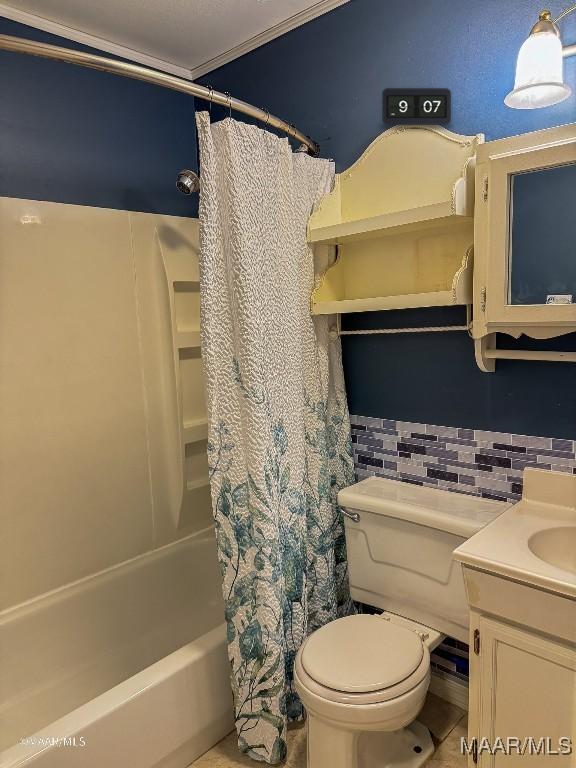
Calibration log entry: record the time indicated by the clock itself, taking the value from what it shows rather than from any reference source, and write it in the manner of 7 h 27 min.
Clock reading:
9 h 07 min
